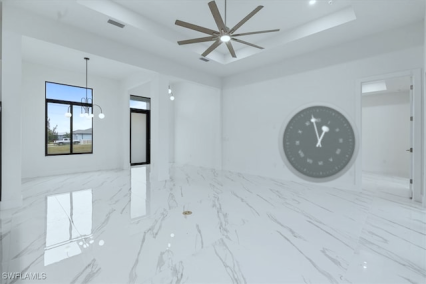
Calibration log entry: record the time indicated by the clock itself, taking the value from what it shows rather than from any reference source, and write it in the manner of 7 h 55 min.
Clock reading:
12 h 58 min
